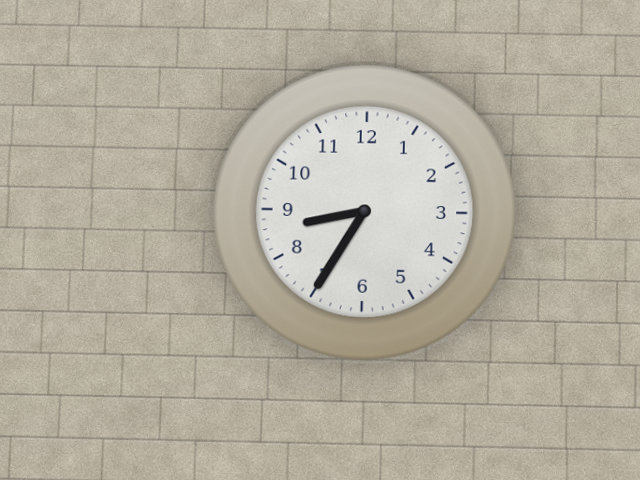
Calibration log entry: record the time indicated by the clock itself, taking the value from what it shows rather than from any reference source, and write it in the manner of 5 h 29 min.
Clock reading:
8 h 35 min
